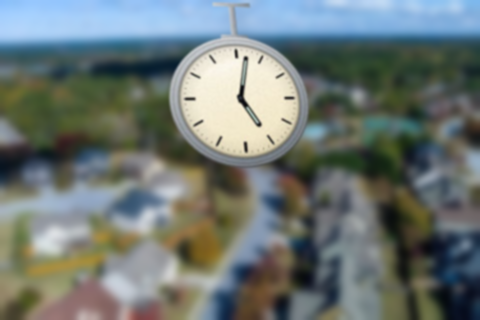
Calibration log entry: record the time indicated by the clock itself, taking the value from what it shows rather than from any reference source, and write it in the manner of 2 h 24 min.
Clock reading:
5 h 02 min
